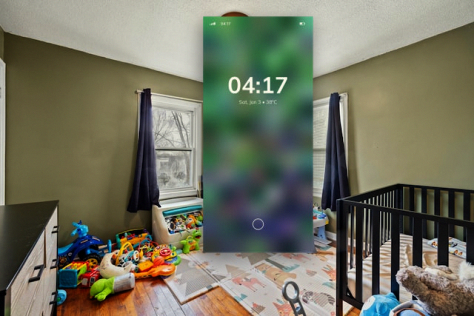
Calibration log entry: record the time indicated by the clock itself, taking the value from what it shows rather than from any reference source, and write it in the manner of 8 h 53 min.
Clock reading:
4 h 17 min
